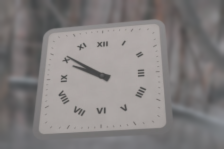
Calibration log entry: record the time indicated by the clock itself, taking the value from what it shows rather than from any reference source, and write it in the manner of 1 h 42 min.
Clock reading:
9 h 51 min
